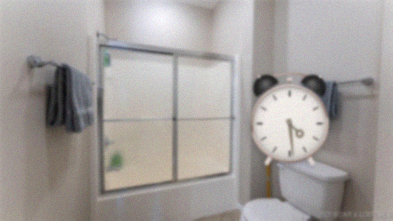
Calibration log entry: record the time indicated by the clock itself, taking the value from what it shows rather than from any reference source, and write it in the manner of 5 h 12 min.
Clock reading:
4 h 29 min
